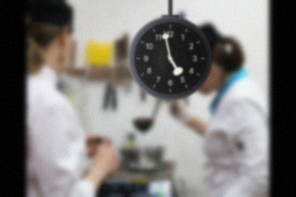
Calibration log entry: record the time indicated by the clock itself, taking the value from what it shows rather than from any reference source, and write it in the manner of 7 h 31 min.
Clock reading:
4 h 58 min
